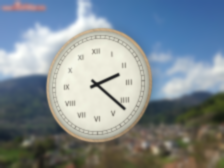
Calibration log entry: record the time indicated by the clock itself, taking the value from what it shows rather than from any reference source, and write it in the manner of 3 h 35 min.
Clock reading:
2 h 22 min
